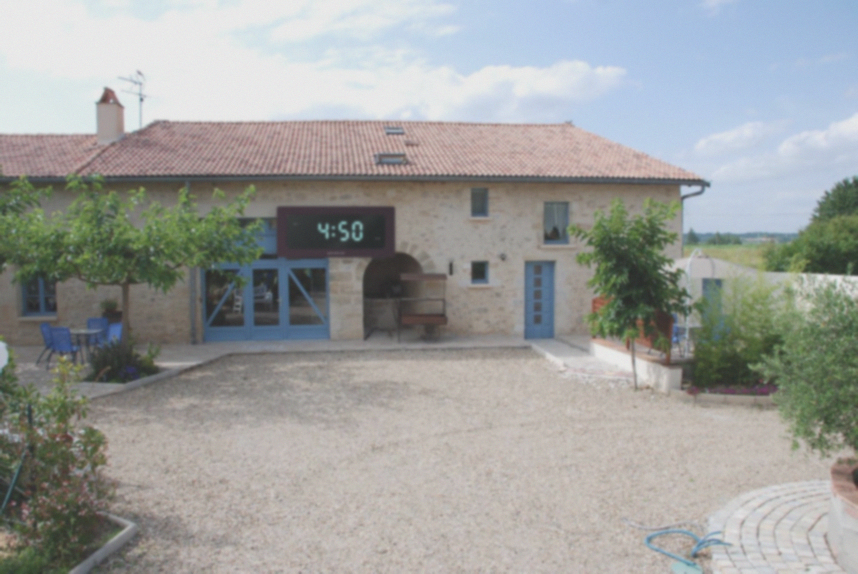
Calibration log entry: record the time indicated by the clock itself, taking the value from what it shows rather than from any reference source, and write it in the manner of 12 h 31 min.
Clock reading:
4 h 50 min
